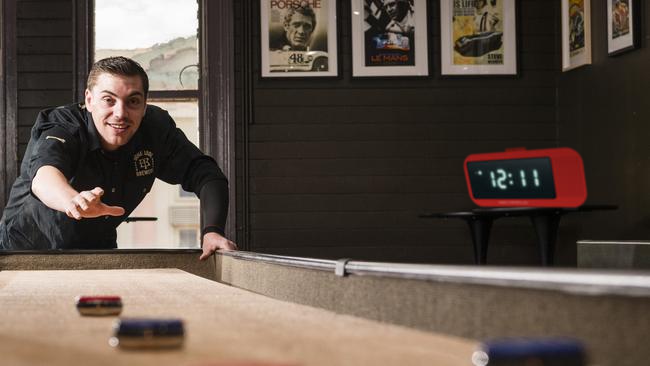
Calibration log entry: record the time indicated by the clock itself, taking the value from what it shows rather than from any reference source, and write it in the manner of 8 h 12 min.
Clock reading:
12 h 11 min
